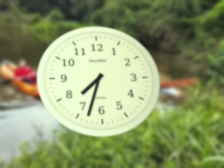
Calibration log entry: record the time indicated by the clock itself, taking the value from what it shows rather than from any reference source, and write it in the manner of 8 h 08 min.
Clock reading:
7 h 33 min
